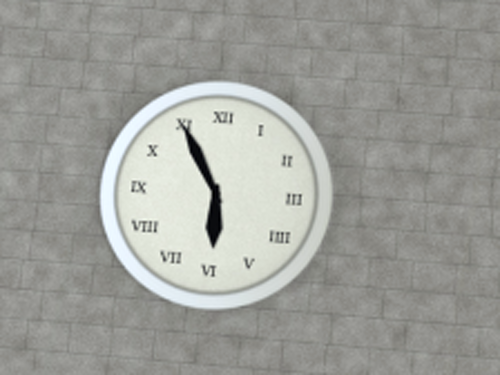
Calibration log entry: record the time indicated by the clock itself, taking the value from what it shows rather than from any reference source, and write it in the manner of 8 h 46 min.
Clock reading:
5 h 55 min
